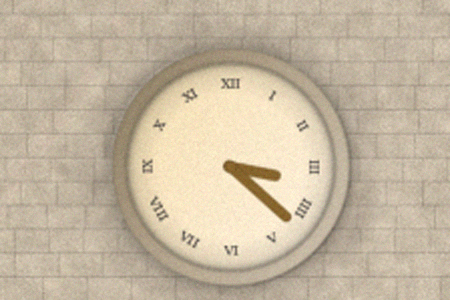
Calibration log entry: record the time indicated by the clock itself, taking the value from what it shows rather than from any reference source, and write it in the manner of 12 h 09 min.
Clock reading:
3 h 22 min
